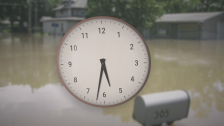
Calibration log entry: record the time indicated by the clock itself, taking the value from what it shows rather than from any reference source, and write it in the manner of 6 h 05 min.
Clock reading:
5 h 32 min
